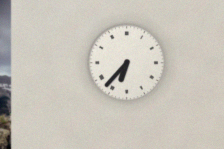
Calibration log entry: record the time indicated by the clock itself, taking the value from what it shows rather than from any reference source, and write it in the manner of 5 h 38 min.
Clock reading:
6 h 37 min
